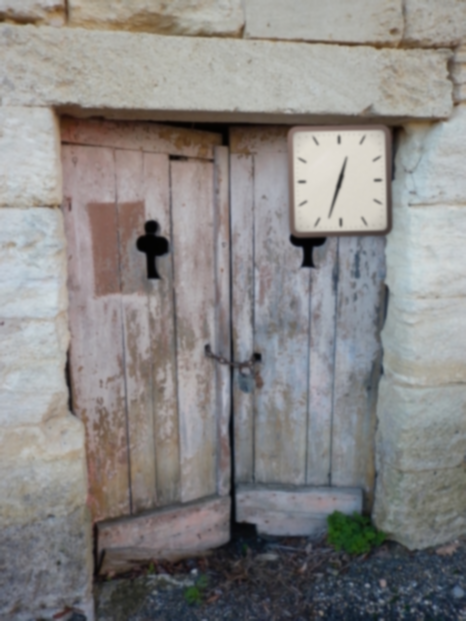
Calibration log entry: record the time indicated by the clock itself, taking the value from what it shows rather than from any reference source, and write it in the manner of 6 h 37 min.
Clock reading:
12 h 33 min
